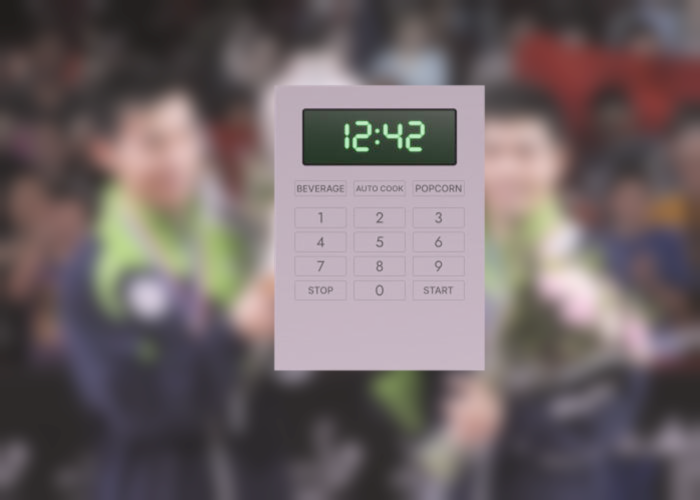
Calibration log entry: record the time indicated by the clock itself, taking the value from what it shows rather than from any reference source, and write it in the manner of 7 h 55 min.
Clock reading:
12 h 42 min
